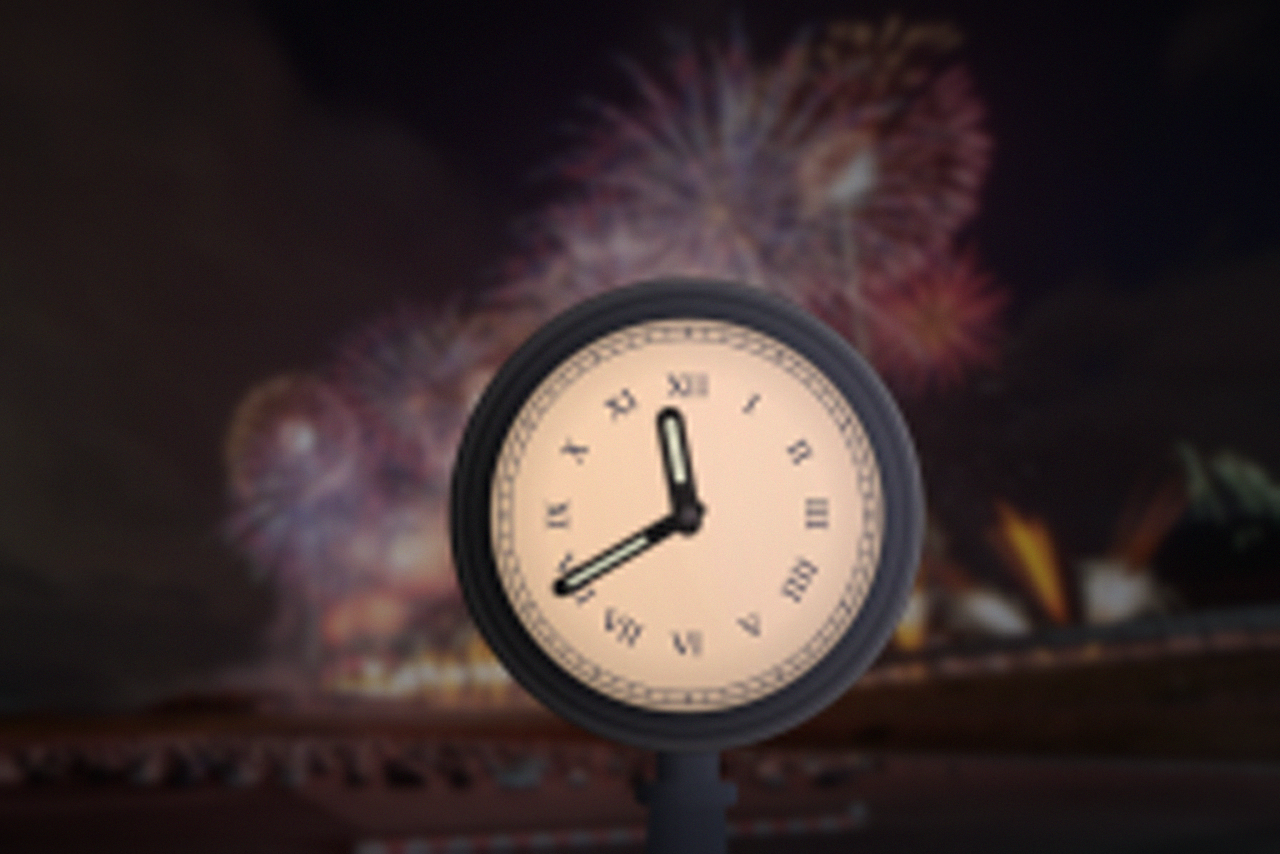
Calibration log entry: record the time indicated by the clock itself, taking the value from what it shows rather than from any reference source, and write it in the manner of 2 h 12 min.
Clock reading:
11 h 40 min
